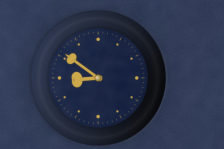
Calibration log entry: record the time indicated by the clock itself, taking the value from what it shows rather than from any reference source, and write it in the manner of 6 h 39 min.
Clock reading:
8 h 51 min
